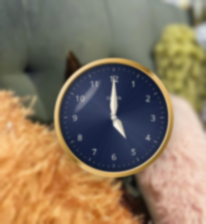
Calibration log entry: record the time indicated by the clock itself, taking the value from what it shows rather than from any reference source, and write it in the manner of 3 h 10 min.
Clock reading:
5 h 00 min
